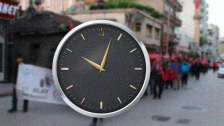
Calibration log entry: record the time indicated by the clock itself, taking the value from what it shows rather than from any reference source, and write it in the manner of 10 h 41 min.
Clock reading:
10 h 03 min
